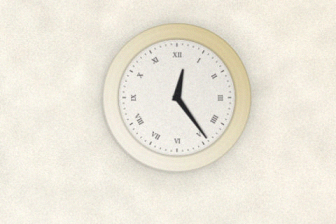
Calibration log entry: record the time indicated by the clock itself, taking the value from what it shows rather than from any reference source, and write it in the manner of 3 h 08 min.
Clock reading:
12 h 24 min
